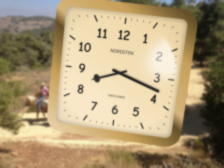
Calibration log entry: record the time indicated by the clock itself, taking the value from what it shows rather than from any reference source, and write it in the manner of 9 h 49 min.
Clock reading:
8 h 18 min
